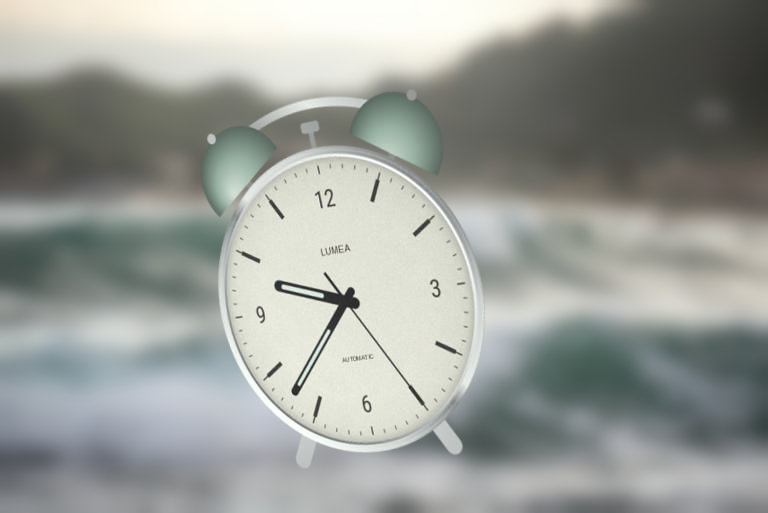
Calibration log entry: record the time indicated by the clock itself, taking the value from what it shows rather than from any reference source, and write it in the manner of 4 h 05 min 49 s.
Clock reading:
9 h 37 min 25 s
